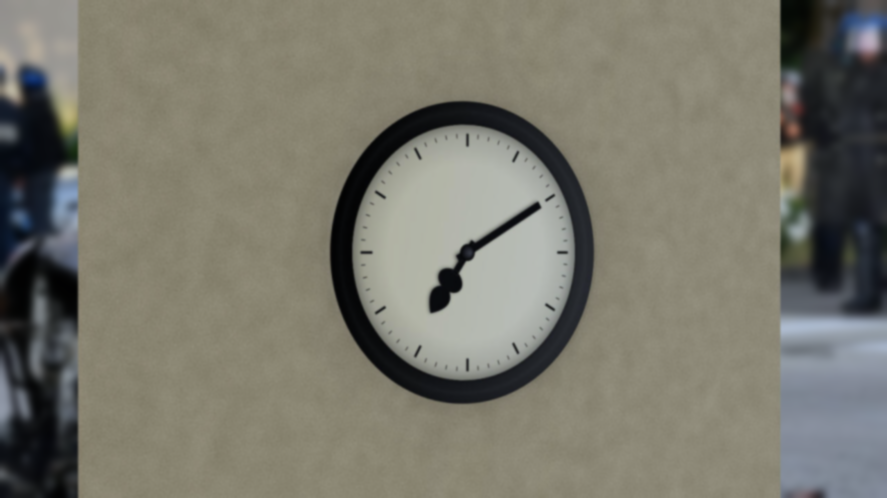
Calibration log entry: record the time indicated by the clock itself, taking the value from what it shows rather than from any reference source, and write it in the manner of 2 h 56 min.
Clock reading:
7 h 10 min
